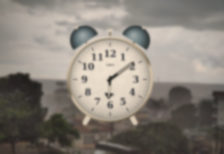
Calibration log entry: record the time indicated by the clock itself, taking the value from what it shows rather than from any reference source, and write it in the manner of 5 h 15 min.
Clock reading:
6 h 09 min
